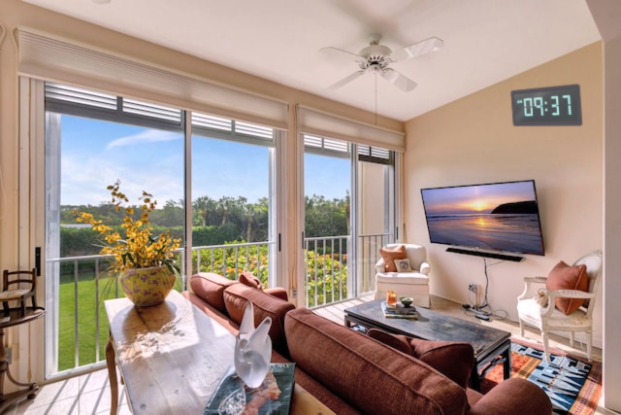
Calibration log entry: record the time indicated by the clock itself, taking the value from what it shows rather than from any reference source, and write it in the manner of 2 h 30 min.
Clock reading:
9 h 37 min
